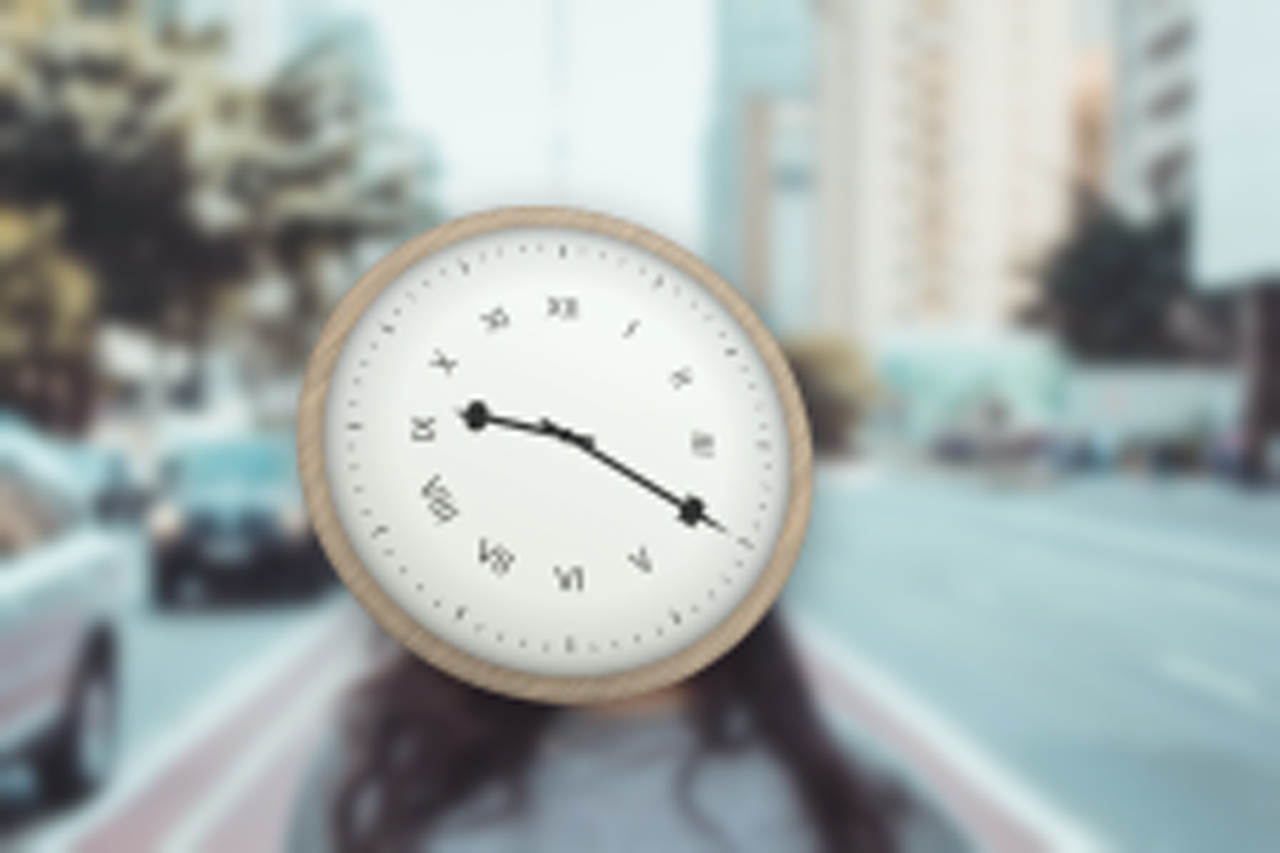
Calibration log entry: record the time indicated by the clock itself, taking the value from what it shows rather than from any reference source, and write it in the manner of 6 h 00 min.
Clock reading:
9 h 20 min
